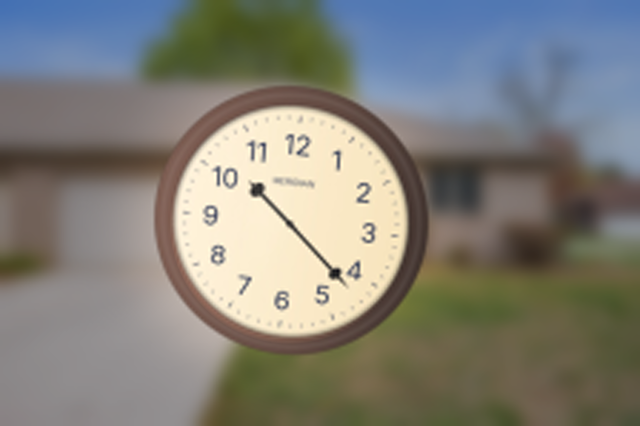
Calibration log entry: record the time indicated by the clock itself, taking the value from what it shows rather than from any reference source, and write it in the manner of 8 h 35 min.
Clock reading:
10 h 22 min
